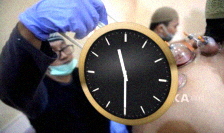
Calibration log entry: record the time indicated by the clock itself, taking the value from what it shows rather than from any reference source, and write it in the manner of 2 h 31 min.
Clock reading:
11 h 30 min
